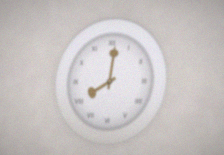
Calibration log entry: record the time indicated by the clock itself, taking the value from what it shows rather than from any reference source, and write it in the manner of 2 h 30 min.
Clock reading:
8 h 01 min
